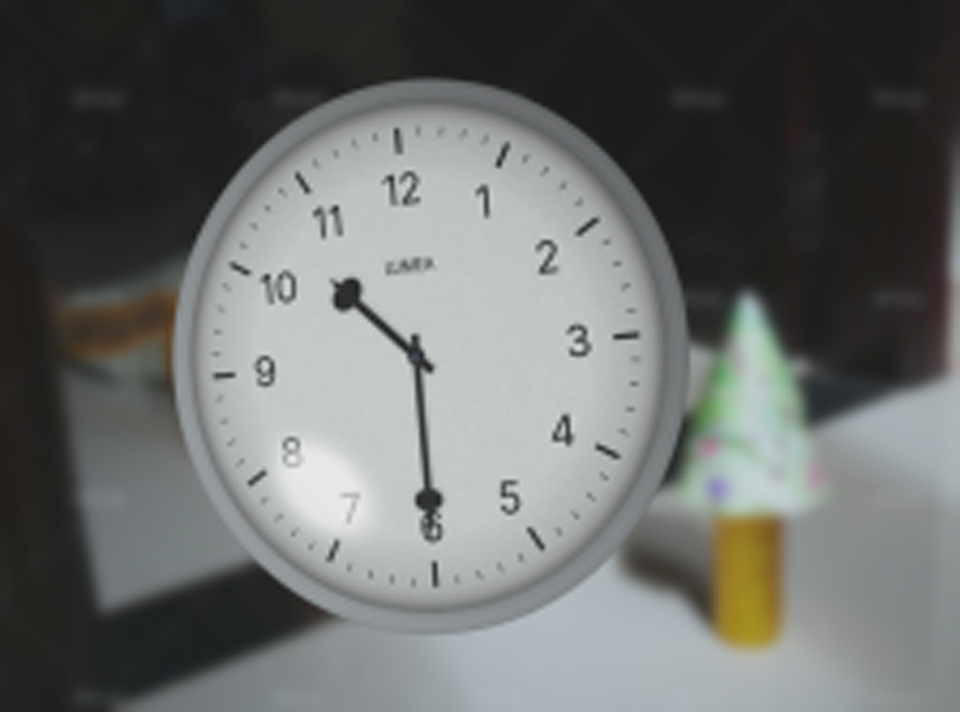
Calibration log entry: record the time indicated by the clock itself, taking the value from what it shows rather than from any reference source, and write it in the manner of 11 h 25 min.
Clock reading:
10 h 30 min
